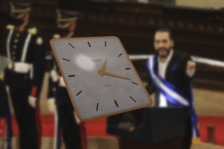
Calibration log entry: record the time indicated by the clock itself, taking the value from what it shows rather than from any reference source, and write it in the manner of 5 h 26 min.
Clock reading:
1 h 19 min
